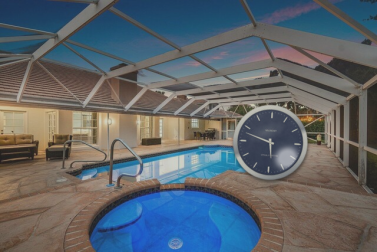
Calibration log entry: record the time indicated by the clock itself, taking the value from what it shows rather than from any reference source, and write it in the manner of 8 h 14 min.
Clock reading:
5 h 48 min
